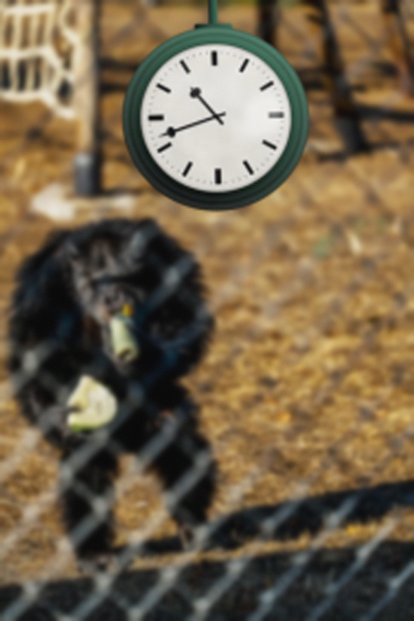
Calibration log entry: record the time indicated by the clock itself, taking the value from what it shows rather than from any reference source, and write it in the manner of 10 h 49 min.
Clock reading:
10 h 42 min
